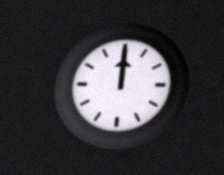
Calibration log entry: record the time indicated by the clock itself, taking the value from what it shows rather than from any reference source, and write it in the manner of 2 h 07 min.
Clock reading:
12 h 00 min
